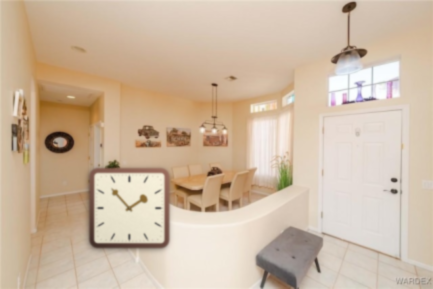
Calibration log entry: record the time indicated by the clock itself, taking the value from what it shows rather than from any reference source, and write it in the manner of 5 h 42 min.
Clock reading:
1 h 53 min
